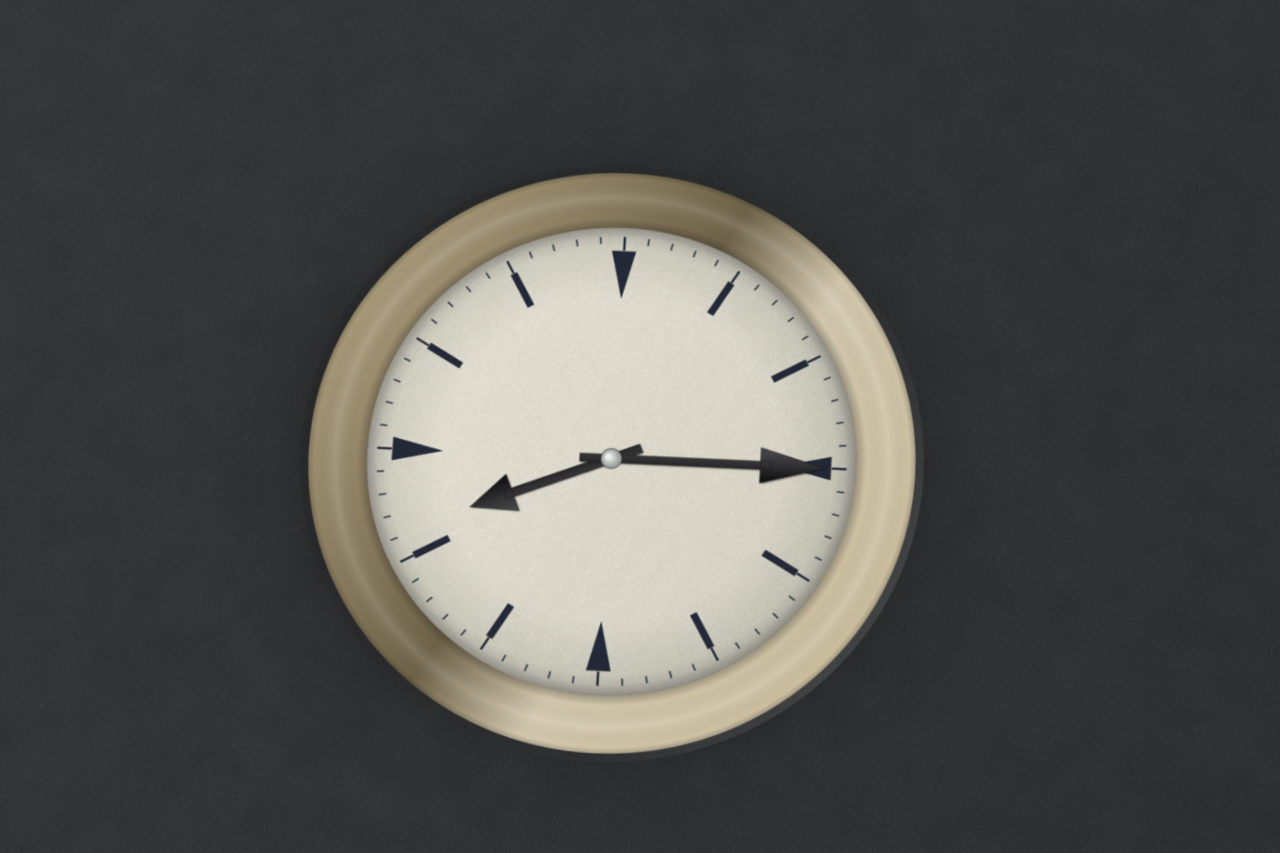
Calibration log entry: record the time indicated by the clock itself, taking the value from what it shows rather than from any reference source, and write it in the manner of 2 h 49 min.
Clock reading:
8 h 15 min
